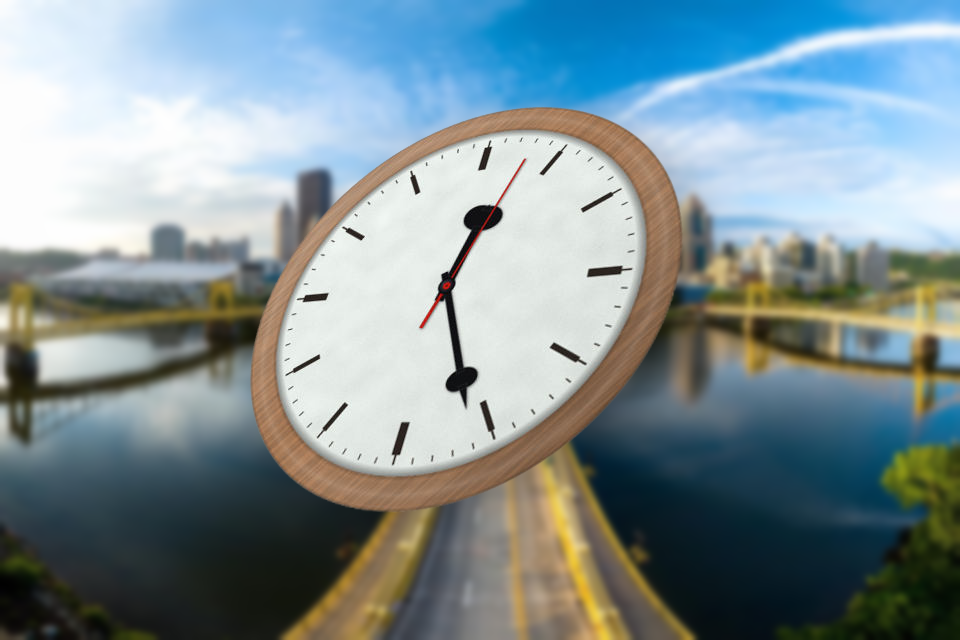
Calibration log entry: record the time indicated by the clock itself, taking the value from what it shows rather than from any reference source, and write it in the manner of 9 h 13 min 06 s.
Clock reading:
12 h 26 min 03 s
